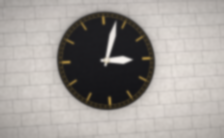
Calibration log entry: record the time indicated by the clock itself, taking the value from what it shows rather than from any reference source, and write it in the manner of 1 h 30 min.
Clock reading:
3 h 03 min
